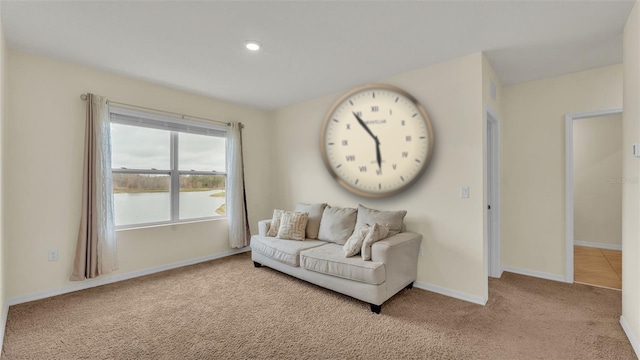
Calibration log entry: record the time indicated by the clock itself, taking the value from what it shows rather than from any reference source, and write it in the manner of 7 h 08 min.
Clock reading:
5 h 54 min
